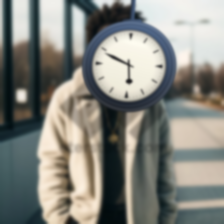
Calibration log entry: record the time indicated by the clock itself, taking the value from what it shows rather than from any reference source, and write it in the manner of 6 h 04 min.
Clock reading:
5 h 49 min
